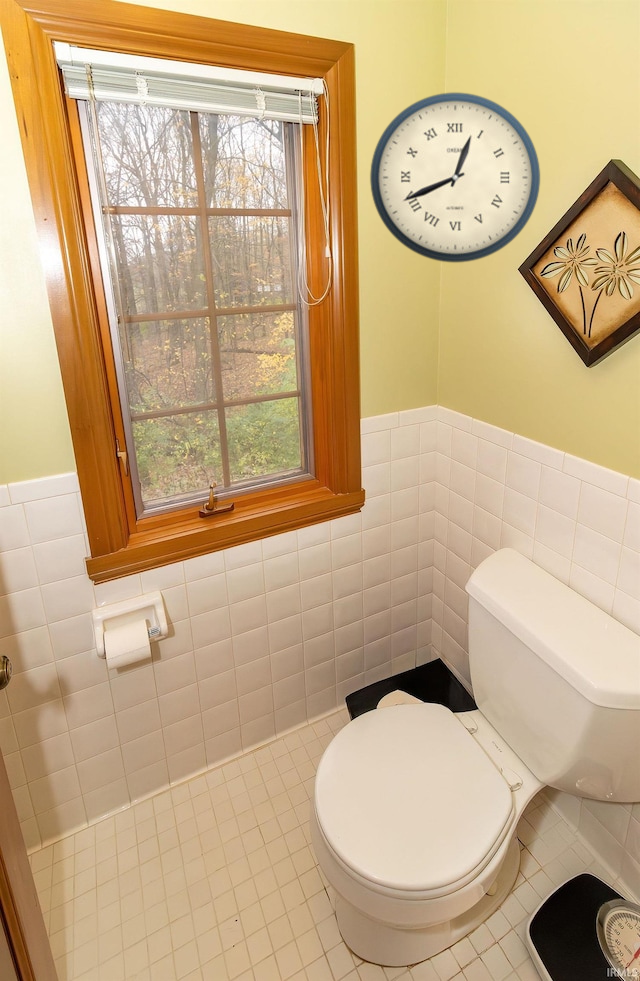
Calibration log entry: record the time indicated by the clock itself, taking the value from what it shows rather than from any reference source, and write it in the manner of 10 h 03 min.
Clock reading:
12 h 41 min
